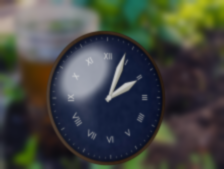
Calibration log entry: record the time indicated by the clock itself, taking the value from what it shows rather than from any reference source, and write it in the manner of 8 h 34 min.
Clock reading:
2 h 04 min
